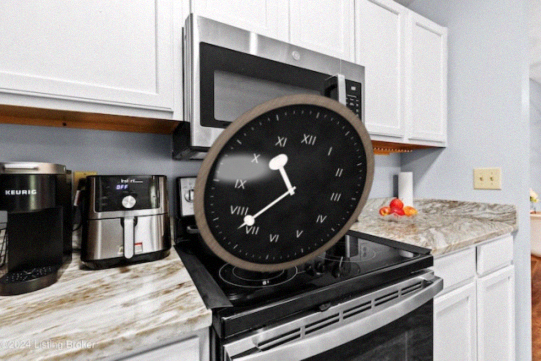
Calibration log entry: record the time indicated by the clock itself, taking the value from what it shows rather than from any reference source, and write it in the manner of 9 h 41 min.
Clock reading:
10 h 37 min
